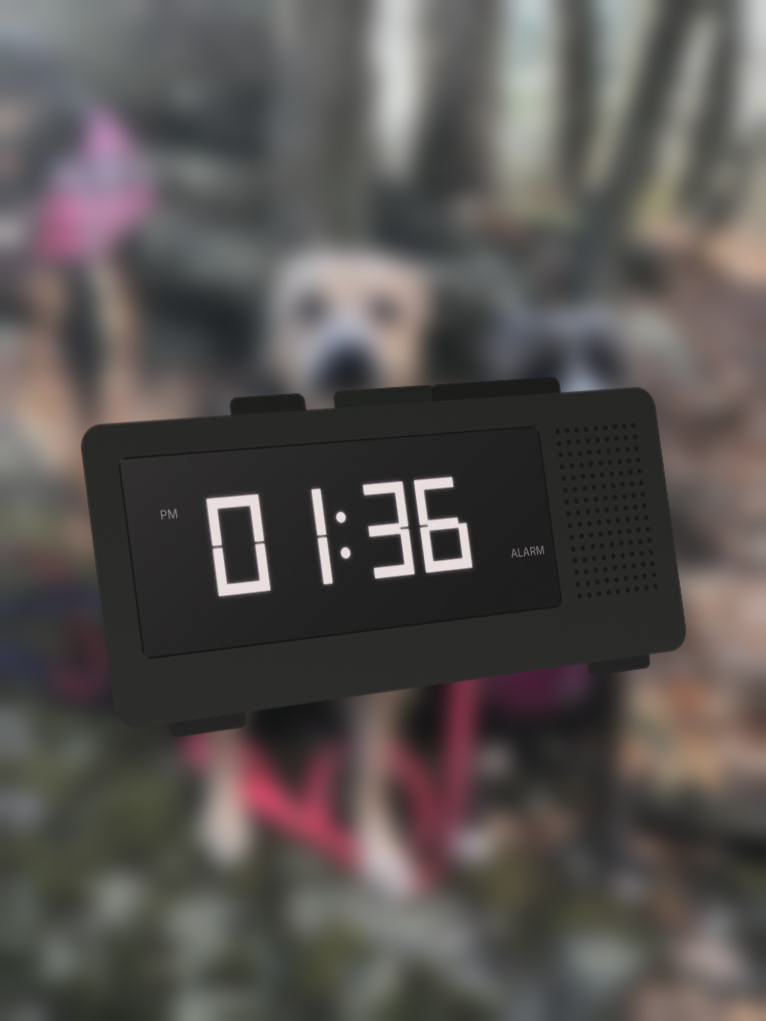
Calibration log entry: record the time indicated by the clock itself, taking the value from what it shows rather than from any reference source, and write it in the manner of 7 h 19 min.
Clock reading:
1 h 36 min
